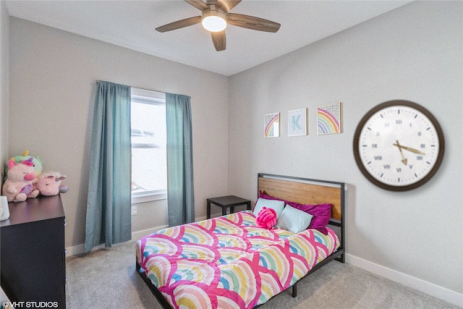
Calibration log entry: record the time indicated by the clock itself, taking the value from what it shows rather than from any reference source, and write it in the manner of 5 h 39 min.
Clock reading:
5 h 18 min
